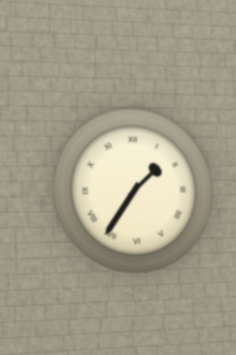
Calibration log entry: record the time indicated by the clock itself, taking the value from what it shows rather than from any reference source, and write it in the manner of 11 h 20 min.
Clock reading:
1 h 36 min
